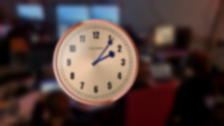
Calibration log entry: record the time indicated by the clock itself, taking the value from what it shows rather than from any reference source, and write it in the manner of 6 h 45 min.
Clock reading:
2 h 06 min
